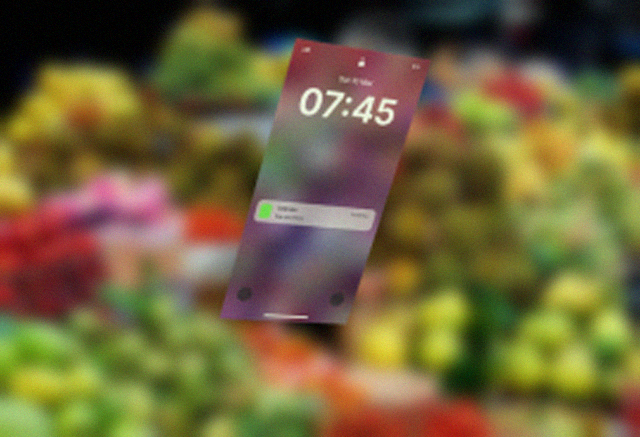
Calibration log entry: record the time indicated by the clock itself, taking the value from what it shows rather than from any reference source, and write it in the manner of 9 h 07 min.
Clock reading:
7 h 45 min
